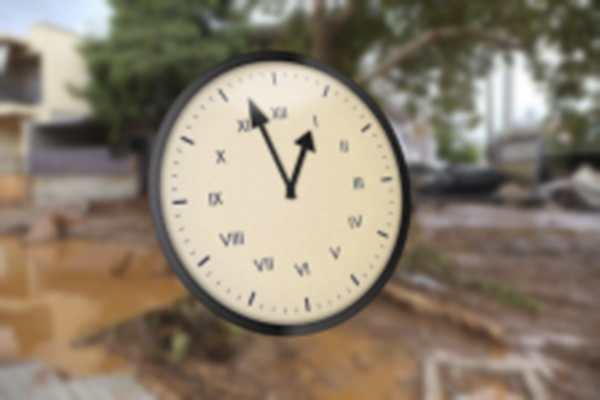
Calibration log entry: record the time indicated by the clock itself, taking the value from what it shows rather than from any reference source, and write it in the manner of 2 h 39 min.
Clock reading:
12 h 57 min
